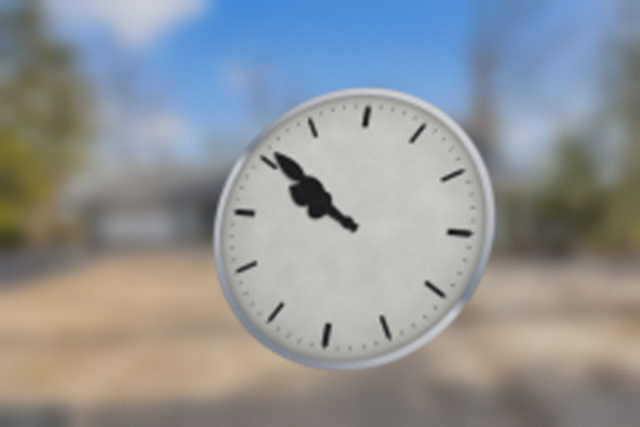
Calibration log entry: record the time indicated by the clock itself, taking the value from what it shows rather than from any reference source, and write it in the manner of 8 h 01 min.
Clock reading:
9 h 51 min
